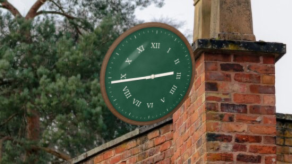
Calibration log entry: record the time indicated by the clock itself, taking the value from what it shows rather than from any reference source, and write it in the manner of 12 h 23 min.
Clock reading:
2 h 44 min
